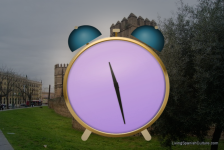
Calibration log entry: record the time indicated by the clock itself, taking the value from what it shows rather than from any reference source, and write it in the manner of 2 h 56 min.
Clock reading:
11 h 28 min
